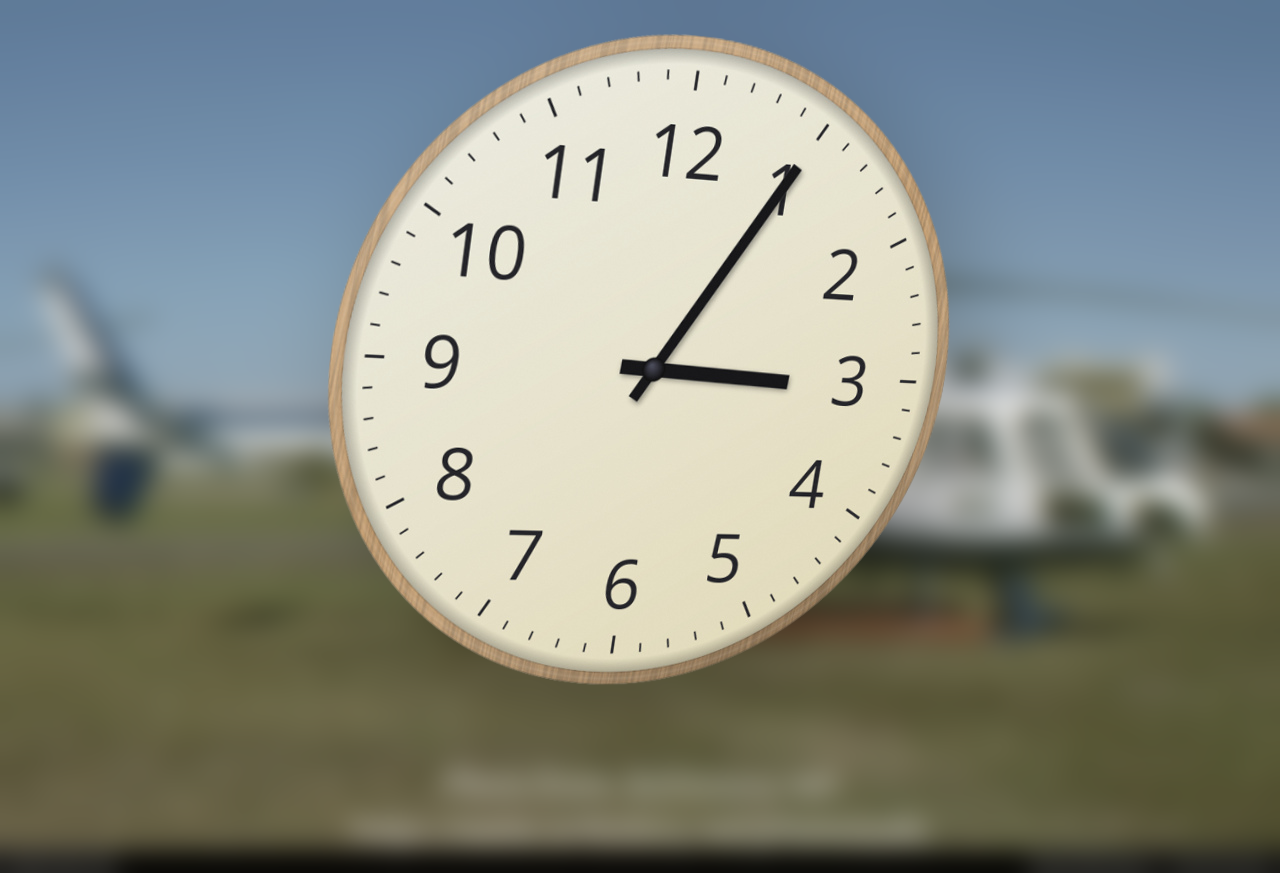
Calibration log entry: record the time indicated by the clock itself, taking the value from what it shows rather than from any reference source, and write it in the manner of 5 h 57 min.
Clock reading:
3 h 05 min
